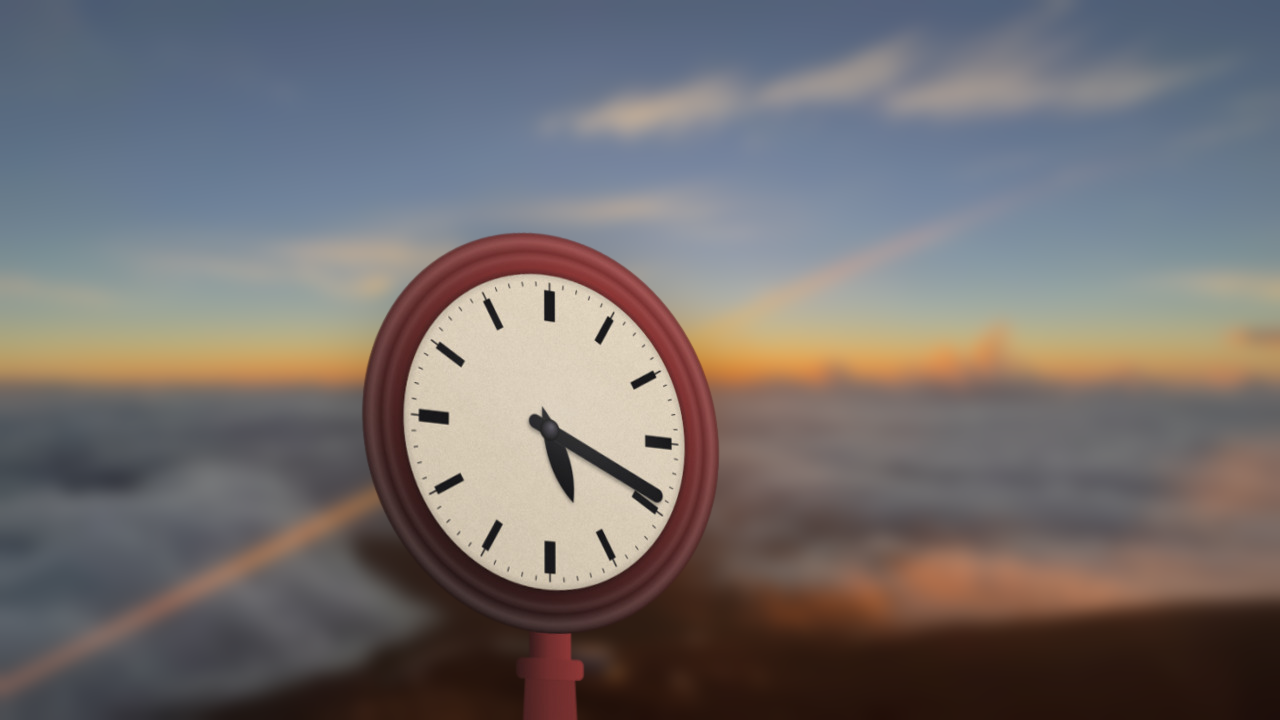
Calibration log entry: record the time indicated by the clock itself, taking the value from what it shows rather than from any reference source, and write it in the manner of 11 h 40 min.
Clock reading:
5 h 19 min
